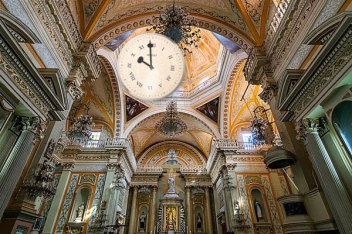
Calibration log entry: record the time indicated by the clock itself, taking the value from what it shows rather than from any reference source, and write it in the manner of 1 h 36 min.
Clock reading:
9 h 59 min
